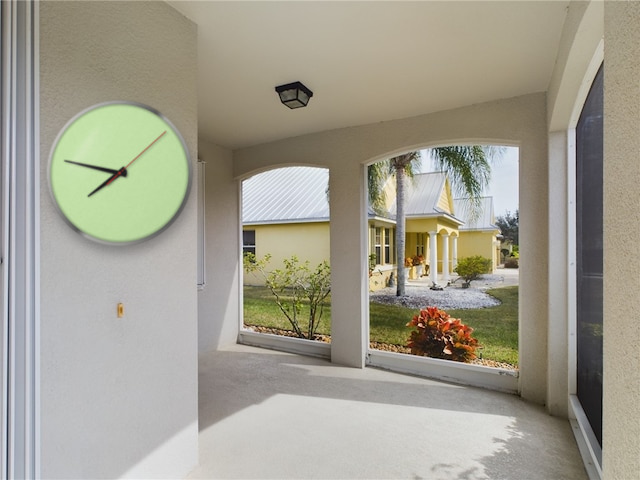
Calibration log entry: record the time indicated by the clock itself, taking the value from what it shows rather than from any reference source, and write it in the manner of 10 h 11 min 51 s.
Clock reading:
7 h 47 min 08 s
